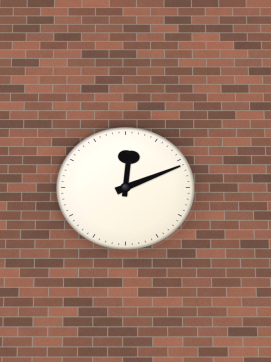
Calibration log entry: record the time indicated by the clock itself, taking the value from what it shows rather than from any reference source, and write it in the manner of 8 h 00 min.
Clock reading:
12 h 11 min
